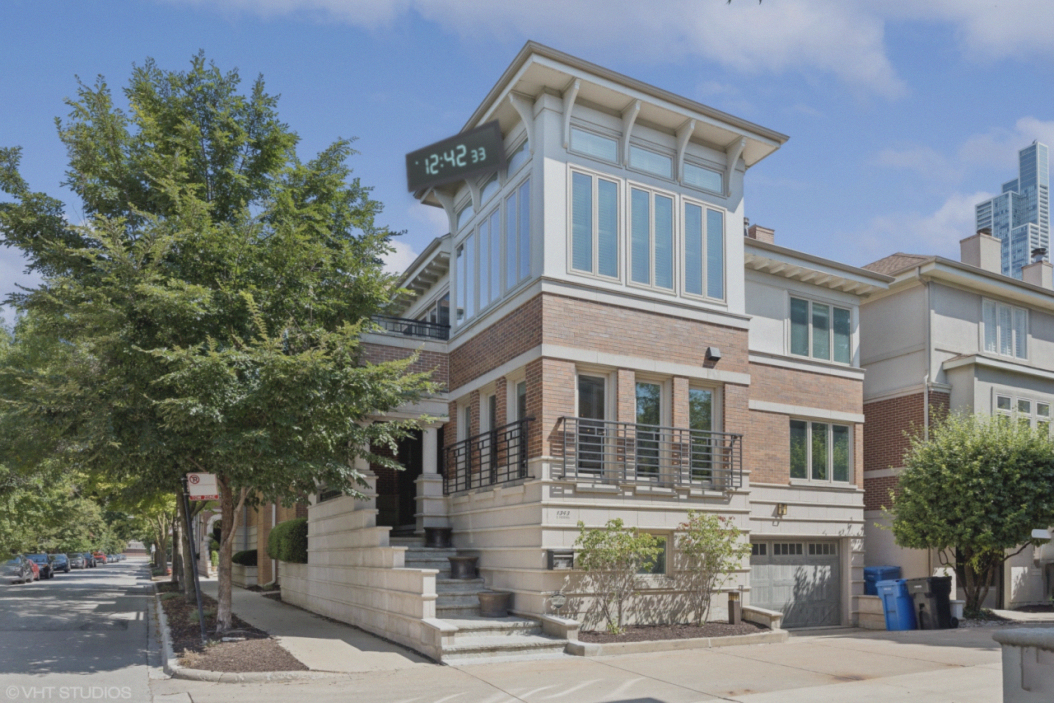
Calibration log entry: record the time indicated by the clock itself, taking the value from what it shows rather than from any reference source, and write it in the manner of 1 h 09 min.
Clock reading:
12 h 42 min
